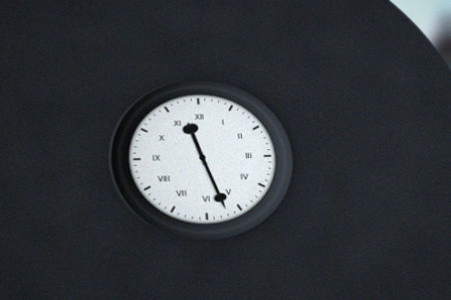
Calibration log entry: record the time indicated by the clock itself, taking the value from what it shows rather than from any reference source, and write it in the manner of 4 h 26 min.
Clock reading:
11 h 27 min
